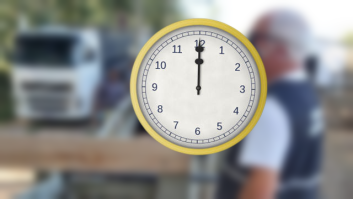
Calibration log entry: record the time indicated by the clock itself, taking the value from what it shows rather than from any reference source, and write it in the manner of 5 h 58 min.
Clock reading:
12 h 00 min
